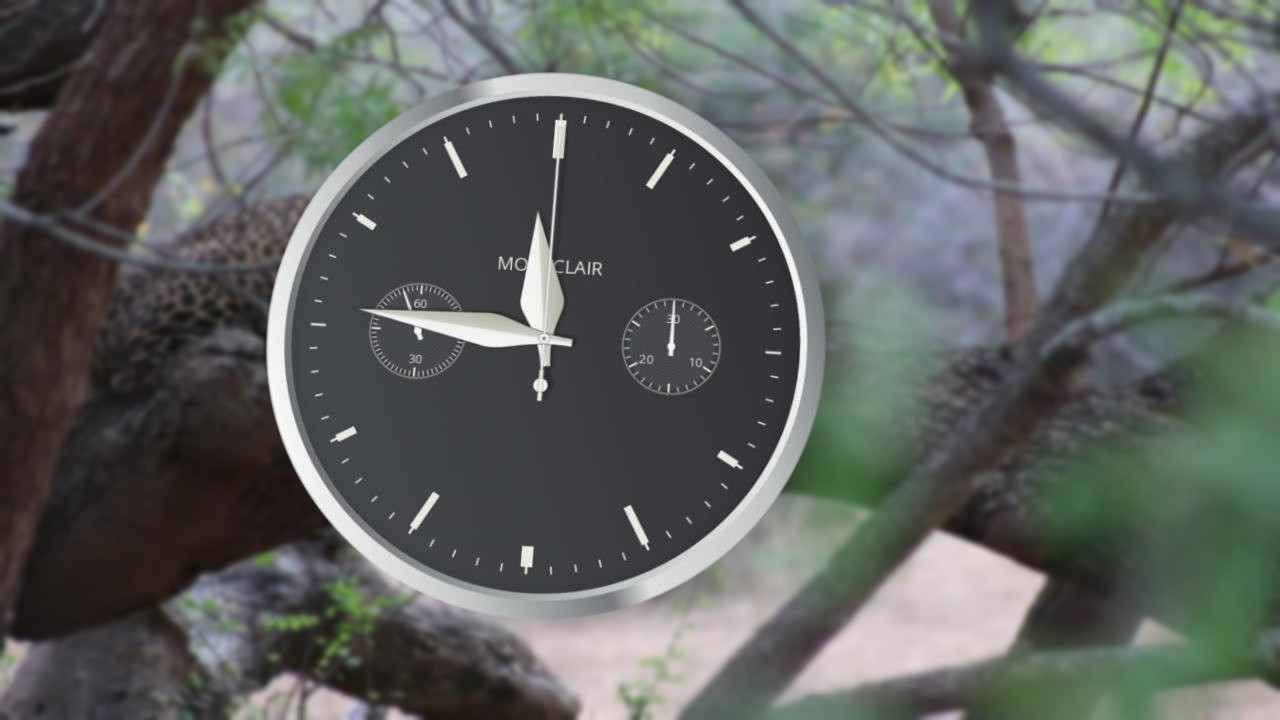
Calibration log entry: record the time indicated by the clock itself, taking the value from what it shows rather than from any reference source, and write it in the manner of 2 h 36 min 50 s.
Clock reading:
11 h 45 min 56 s
